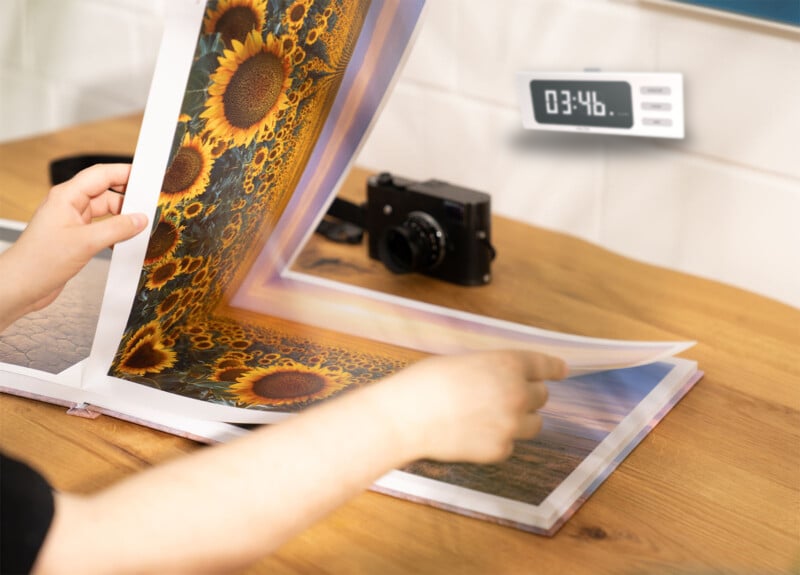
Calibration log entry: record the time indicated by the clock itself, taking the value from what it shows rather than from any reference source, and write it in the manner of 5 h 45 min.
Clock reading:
3 h 46 min
